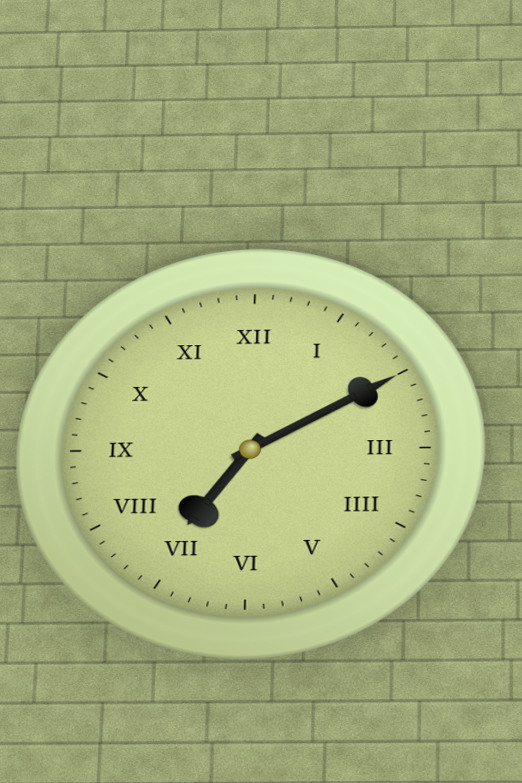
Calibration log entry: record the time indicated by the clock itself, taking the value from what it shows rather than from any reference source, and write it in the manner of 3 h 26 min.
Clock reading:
7 h 10 min
